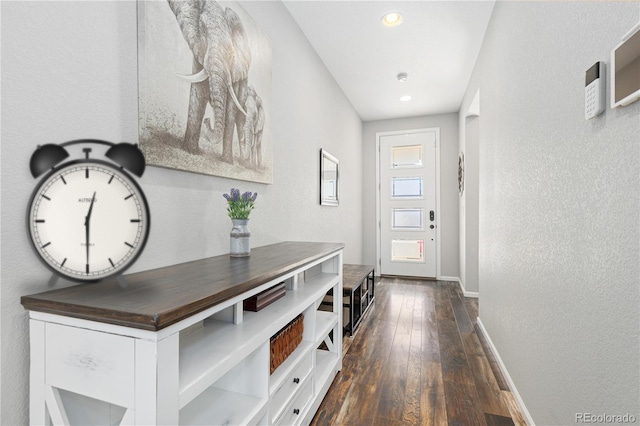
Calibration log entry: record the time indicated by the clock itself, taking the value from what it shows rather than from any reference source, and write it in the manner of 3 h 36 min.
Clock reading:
12 h 30 min
